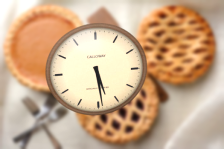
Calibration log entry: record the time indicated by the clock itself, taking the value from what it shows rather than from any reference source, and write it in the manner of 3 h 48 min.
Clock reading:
5 h 29 min
